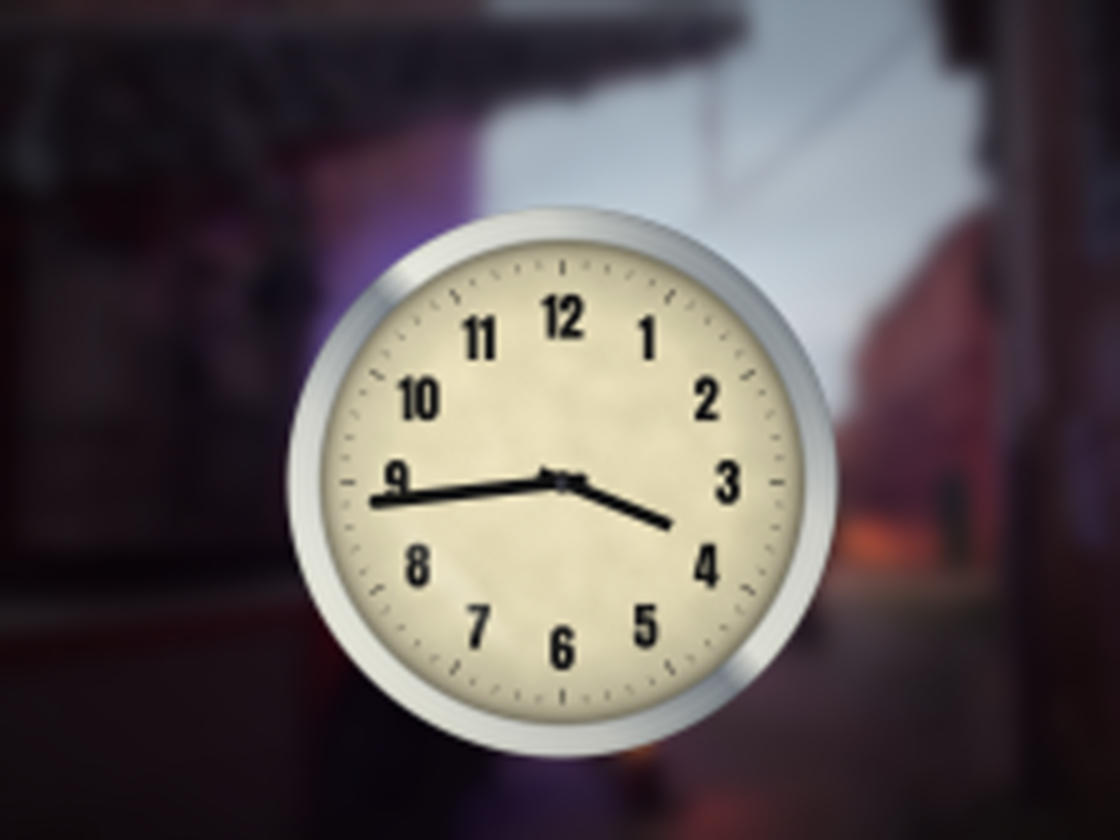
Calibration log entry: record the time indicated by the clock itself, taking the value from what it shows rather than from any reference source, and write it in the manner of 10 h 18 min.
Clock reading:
3 h 44 min
